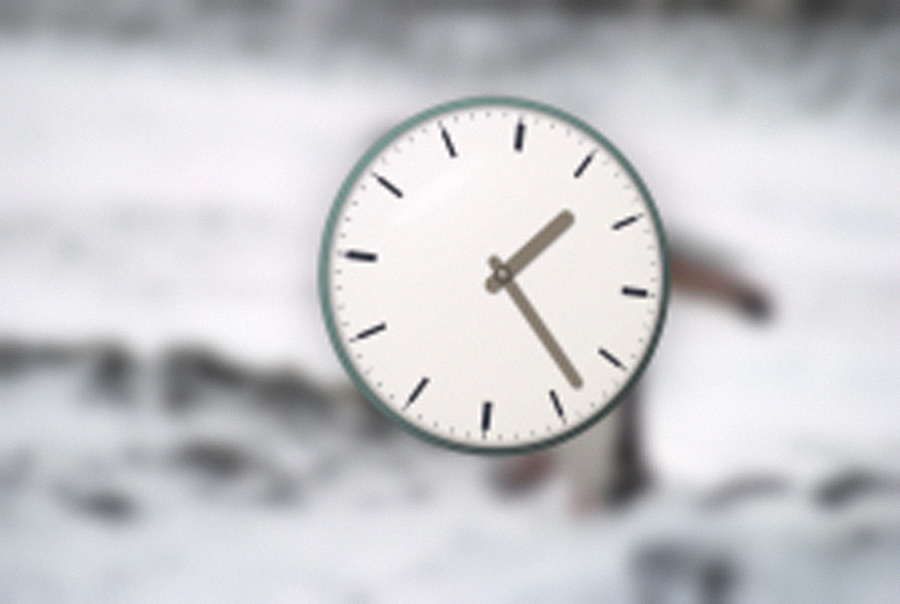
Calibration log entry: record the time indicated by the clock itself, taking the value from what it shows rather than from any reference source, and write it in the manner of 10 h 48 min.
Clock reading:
1 h 23 min
